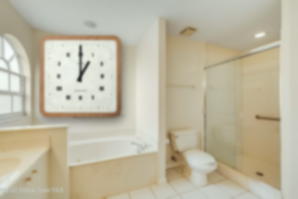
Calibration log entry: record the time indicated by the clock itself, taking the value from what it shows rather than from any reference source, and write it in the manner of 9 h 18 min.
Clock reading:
1 h 00 min
